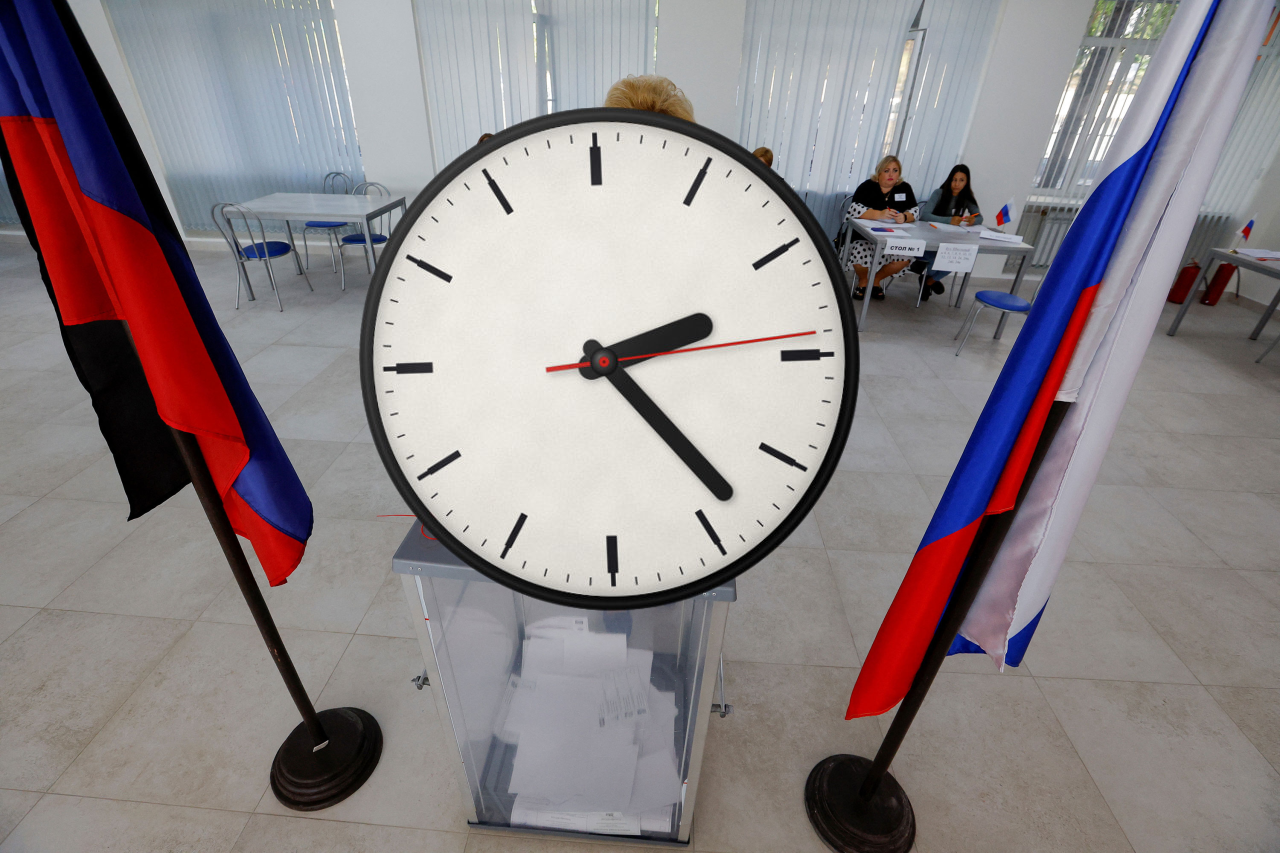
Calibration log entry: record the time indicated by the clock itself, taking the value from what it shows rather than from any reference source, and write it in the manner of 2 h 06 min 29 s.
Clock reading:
2 h 23 min 14 s
